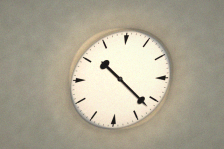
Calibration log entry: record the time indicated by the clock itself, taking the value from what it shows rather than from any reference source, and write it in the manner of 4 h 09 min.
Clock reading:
10 h 22 min
